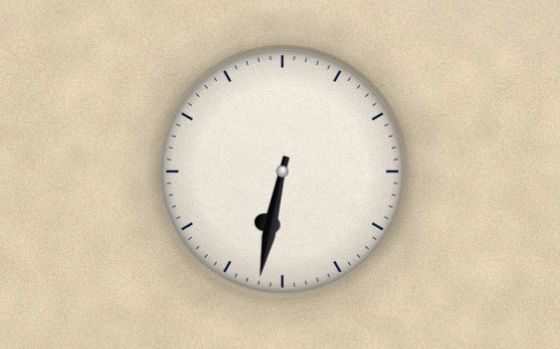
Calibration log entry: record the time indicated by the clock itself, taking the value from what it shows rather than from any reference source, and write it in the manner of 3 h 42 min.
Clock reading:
6 h 32 min
